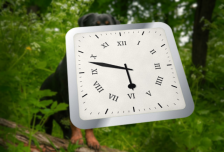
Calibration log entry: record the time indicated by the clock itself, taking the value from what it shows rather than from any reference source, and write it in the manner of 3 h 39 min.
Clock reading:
5 h 48 min
